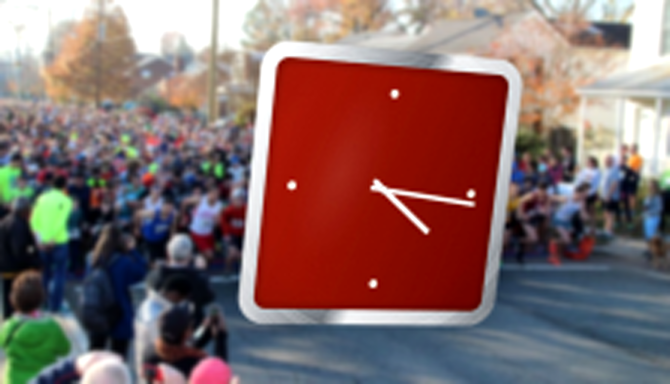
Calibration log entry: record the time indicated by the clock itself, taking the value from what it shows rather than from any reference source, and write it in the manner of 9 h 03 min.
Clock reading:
4 h 16 min
